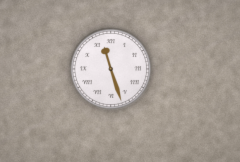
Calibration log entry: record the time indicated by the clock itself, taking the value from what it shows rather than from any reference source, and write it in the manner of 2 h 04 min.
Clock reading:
11 h 27 min
